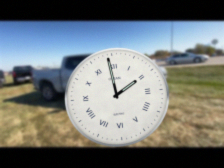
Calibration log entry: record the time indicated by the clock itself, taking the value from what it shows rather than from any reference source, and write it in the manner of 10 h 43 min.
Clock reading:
1 h 59 min
